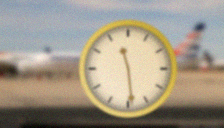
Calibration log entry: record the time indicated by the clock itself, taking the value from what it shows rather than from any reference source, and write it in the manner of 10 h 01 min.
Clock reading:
11 h 29 min
